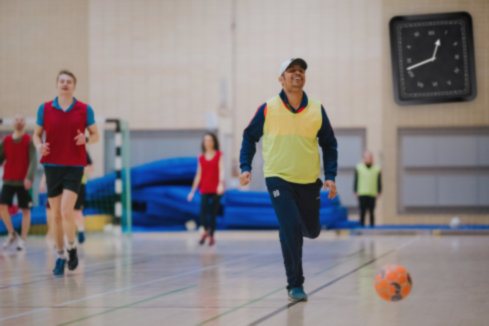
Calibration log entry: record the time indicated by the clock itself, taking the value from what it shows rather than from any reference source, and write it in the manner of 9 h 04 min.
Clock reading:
12 h 42 min
